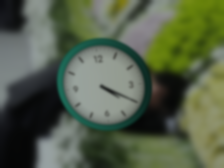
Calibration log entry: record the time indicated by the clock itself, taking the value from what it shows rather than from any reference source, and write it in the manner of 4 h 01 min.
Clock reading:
4 h 20 min
